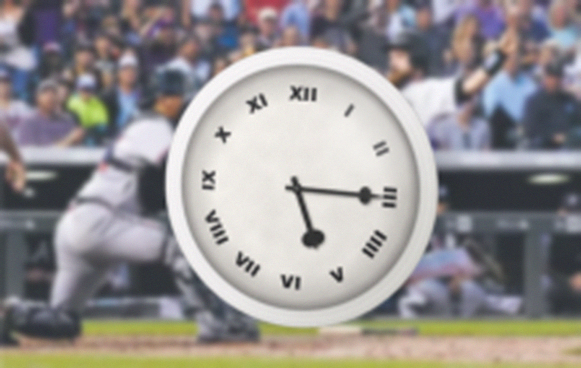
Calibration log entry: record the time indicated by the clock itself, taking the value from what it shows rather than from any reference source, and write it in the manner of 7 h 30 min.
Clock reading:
5 h 15 min
